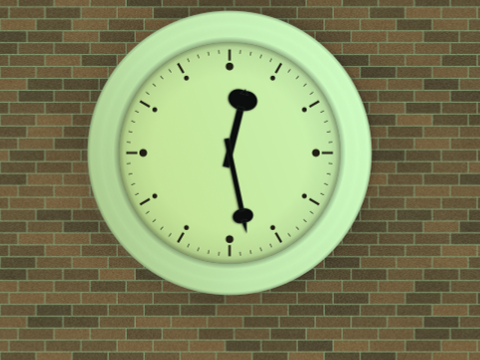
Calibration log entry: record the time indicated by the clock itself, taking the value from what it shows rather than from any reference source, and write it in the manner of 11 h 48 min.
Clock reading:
12 h 28 min
